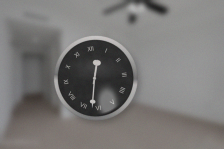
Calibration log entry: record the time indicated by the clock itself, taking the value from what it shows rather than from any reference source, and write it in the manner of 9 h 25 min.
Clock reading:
12 h 32 min
